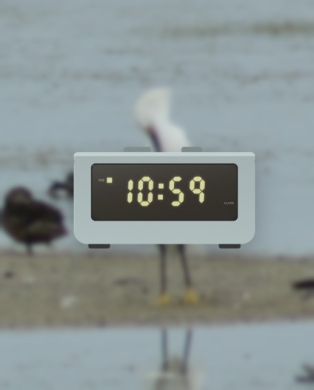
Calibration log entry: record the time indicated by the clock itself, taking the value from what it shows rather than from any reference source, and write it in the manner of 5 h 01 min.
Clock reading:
10 h 59 min
